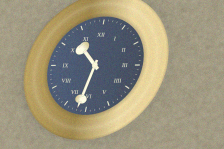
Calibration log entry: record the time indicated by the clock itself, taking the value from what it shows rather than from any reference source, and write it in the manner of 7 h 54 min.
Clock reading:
10 h 32 min
